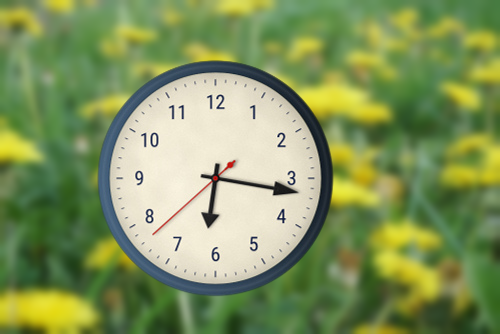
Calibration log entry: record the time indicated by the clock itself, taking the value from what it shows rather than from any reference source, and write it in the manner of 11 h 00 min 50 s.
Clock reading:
6 h 16 min 38 s
